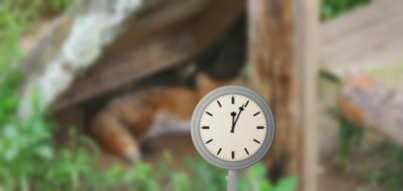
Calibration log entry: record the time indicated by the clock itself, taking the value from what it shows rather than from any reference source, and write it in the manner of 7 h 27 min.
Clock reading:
12 h 04 min
